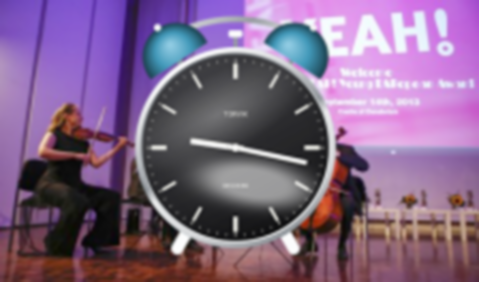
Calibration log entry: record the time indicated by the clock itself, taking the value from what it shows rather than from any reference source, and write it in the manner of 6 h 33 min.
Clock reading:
9 h 17 min
